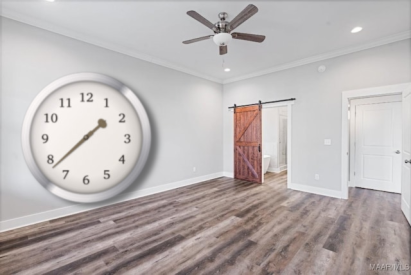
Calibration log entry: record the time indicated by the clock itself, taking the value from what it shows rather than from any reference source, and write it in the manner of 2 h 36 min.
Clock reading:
1 h 38 min
